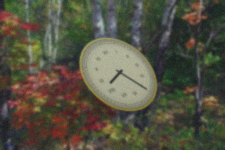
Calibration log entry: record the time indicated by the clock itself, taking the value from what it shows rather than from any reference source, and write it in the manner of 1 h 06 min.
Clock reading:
8 h 25 min
